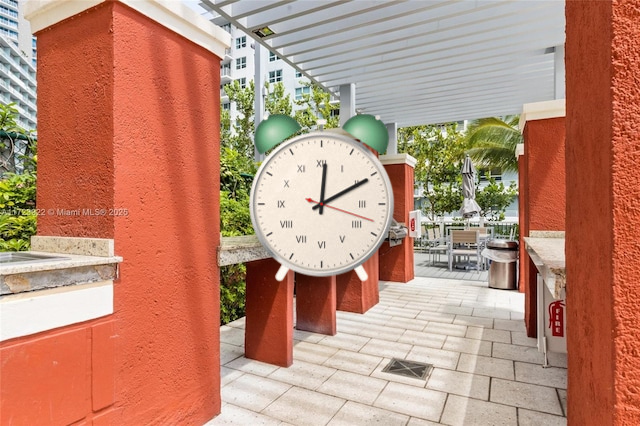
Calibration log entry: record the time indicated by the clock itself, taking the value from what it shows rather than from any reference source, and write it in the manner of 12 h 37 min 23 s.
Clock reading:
12 h 10 min 18 s
